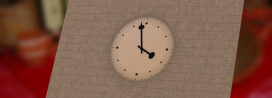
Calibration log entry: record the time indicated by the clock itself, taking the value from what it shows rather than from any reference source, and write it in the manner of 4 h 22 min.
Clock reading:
3 h 58 min
